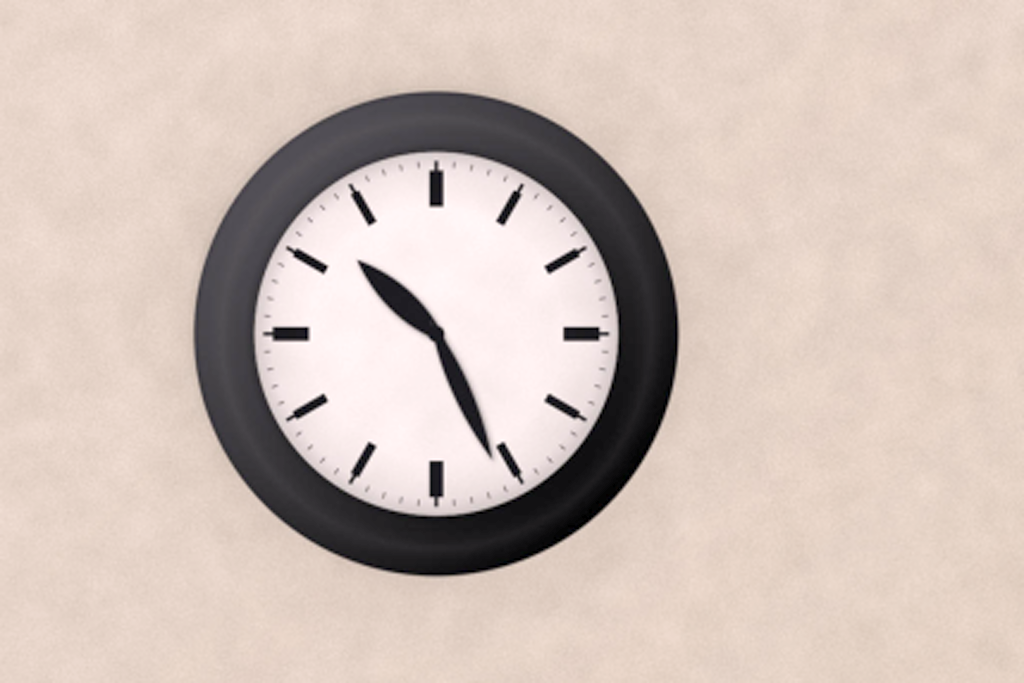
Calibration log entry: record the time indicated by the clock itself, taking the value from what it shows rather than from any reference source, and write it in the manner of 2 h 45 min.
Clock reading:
10 h 26 min
